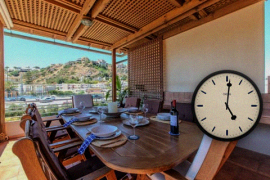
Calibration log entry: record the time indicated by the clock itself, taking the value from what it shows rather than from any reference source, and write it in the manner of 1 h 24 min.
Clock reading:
5 h 01 min
